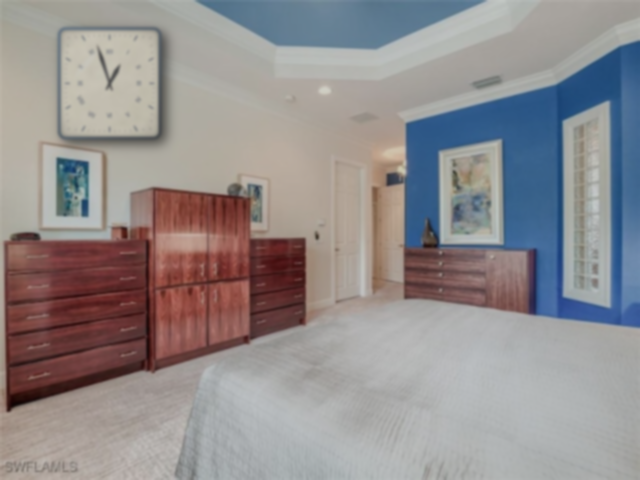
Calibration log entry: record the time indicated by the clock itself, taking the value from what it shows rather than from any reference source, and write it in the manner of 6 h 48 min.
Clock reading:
12 h 57 min
